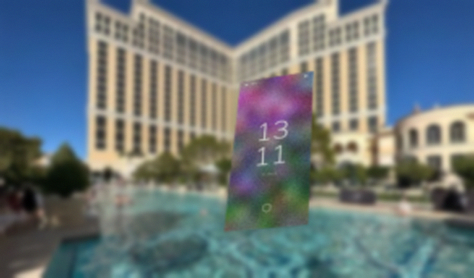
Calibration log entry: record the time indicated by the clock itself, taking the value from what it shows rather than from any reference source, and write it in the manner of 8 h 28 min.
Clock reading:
13 h 11 min
